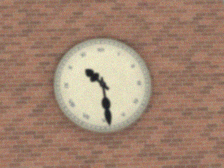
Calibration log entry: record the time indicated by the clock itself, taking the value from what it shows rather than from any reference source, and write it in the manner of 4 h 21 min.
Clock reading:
10 h 29 min
